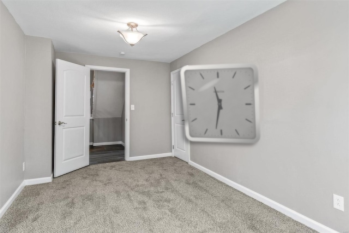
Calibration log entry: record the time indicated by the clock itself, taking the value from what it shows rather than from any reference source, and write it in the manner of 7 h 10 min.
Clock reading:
11 h 32 min
